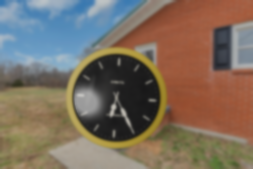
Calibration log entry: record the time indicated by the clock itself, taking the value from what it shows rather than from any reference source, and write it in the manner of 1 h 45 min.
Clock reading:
6 h 25 min
